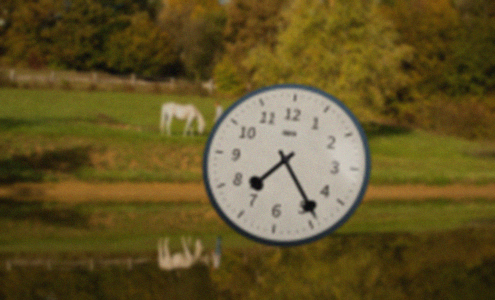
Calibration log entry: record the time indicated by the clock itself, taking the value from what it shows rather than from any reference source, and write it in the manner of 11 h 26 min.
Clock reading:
7 h 24 min
